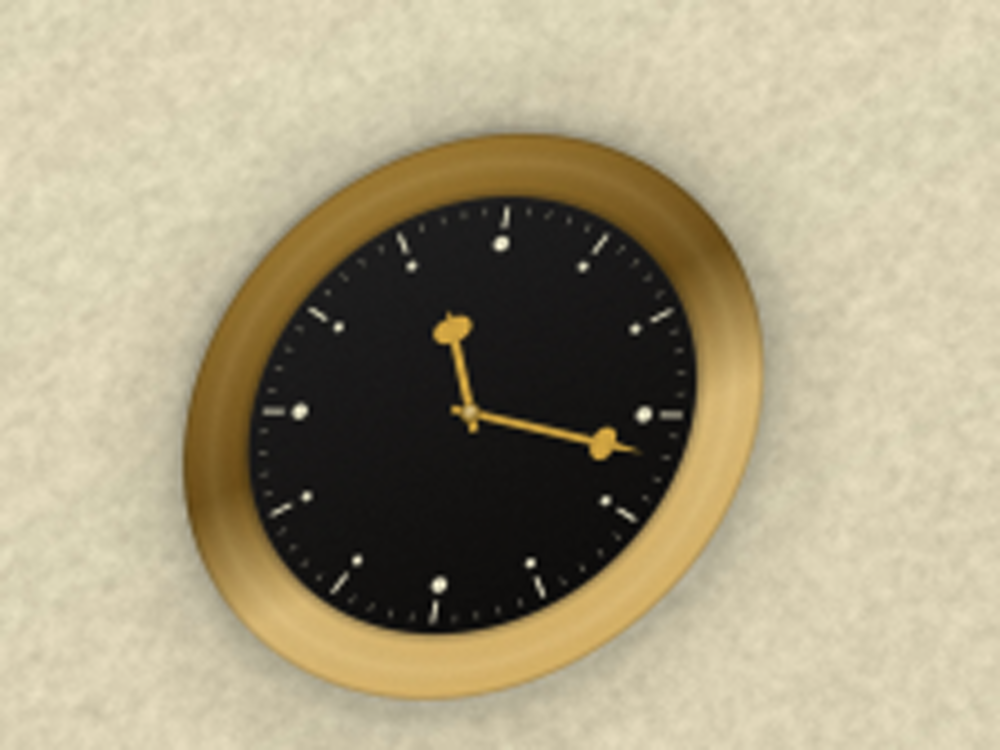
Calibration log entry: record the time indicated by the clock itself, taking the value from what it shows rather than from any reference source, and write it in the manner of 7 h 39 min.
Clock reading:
11 h 17 min
